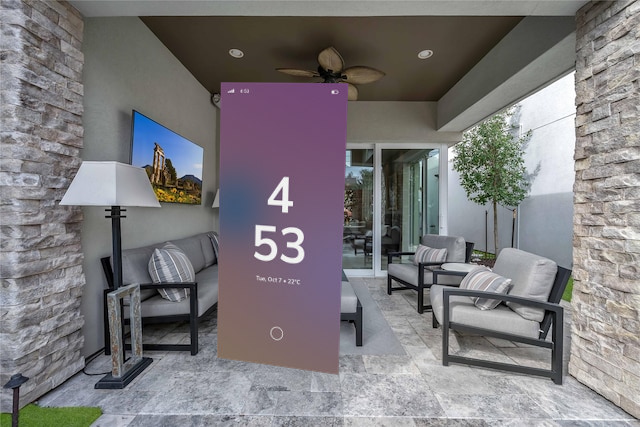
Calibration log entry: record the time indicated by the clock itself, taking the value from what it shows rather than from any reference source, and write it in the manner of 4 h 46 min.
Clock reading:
4 h 53 min
